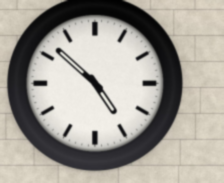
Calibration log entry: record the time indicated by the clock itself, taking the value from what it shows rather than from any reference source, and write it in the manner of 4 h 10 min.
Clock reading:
4 h 52 min
